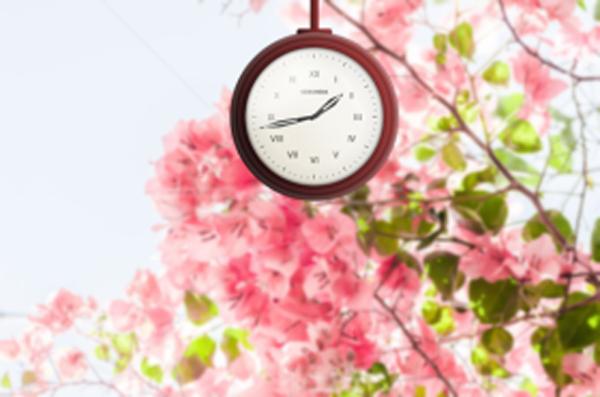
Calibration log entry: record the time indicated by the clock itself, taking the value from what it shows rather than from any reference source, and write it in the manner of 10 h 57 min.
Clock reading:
1 h 43 min
